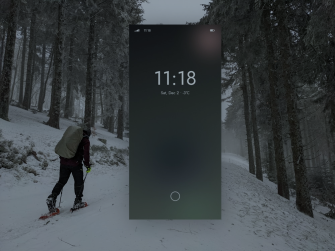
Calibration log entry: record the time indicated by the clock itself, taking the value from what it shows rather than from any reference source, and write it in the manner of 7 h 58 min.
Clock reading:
11 h 18 min
